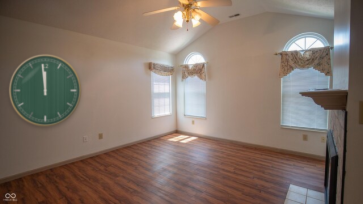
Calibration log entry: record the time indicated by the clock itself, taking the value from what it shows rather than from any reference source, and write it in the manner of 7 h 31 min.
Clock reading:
11 h 59 min
